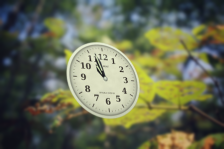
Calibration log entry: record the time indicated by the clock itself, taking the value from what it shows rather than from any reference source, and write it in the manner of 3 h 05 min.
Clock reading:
10 h 57 min
